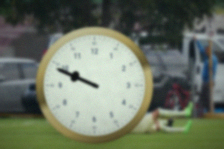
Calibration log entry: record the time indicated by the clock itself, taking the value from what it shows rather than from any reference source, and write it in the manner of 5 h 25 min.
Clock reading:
9 h 49 min
